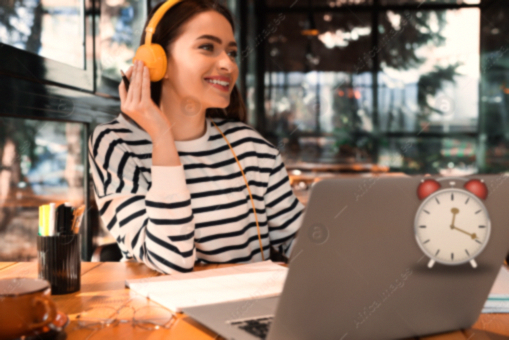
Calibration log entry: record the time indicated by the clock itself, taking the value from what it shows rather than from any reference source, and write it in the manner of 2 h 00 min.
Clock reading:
12 h 19 min
